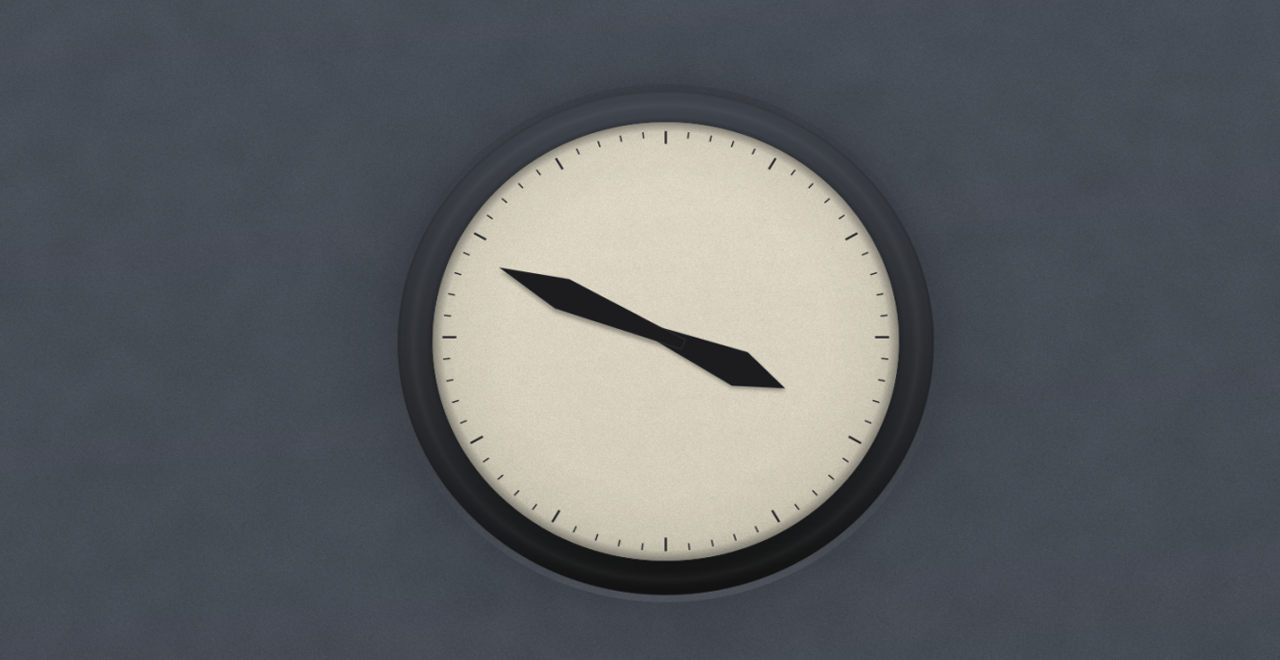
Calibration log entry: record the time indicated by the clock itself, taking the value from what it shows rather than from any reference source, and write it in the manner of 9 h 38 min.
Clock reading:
3 h 49 min
